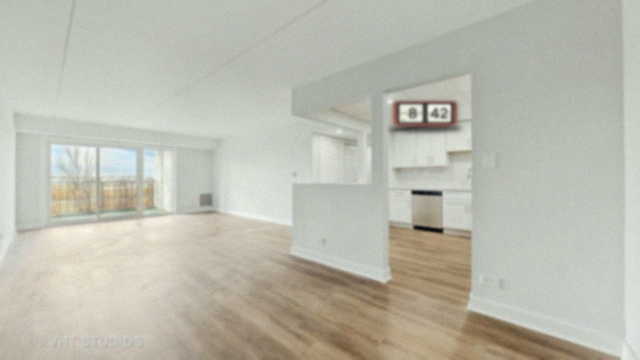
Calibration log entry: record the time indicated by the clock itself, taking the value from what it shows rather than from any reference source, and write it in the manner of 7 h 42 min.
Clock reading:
8 h 42 min
